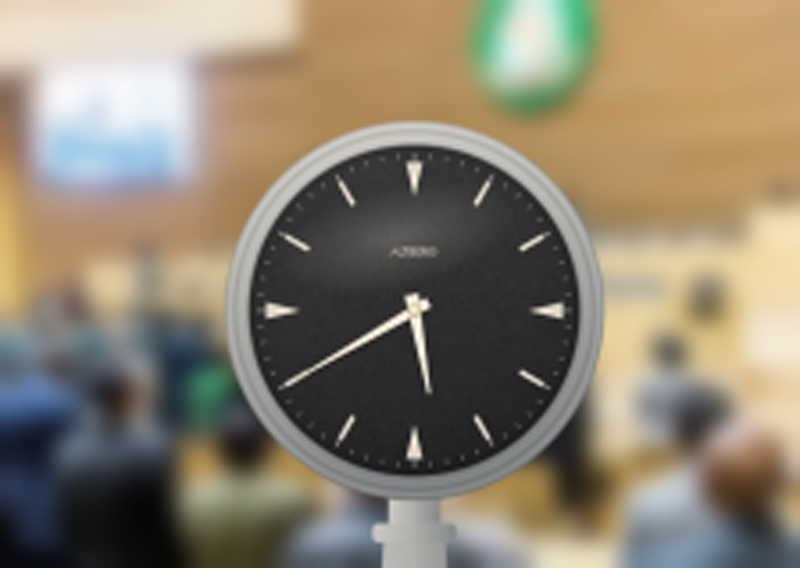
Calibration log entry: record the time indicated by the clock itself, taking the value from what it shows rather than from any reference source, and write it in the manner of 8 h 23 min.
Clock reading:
5 h 40 min
